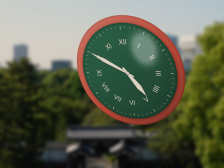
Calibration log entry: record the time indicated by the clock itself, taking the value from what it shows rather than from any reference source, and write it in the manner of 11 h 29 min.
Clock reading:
4 h 50 min
